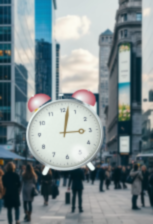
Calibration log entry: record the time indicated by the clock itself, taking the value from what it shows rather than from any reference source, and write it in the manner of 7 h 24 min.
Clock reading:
3 h 02 min
